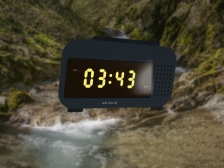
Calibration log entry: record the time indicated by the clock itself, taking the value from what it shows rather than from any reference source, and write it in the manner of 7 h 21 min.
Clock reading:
3 h 43 min
